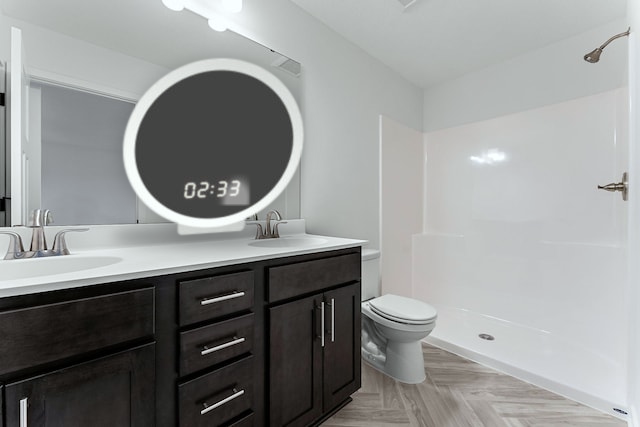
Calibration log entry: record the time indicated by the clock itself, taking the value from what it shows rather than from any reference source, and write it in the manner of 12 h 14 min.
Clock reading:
2 h 33 min
